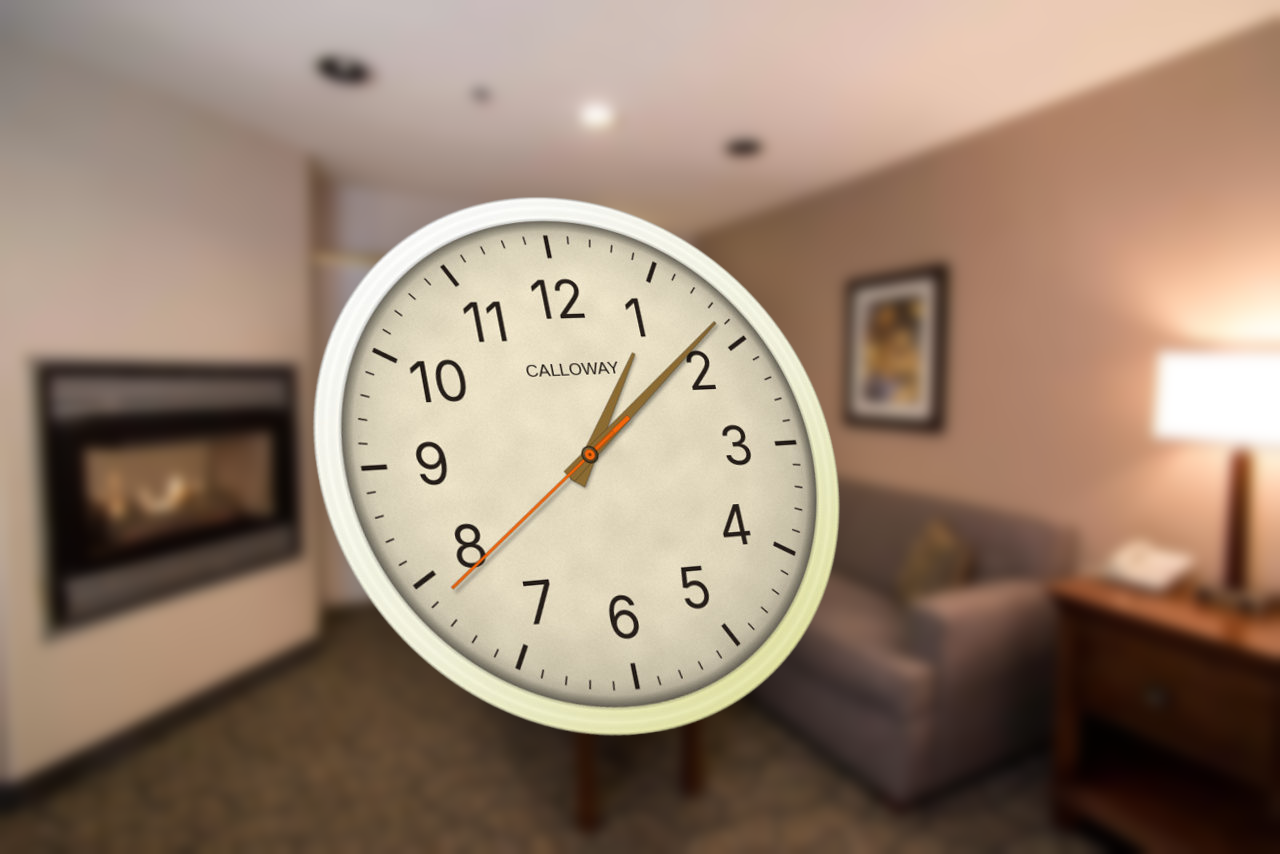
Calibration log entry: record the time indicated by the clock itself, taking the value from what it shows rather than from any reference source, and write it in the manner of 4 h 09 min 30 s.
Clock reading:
1 h 08 min 39 s
